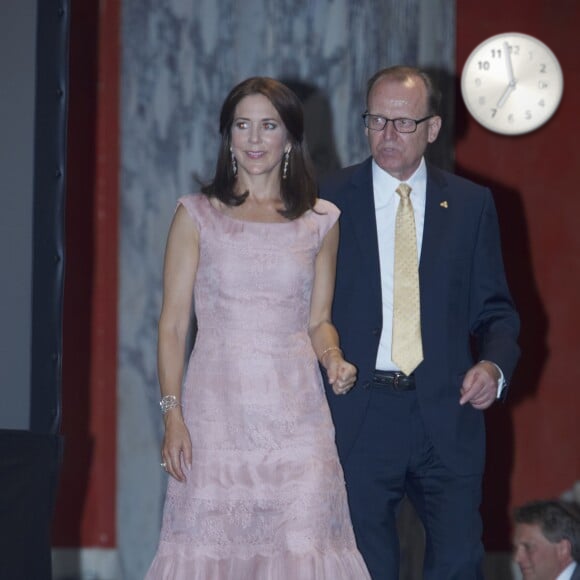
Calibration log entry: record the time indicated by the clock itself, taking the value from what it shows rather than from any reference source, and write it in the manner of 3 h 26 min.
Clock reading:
6 h 58 min
